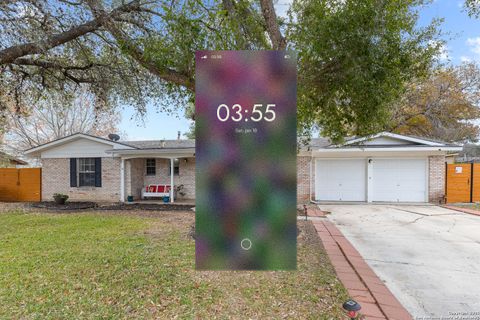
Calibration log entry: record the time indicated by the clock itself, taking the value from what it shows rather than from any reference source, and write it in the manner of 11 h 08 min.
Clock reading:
3 h 55 min
